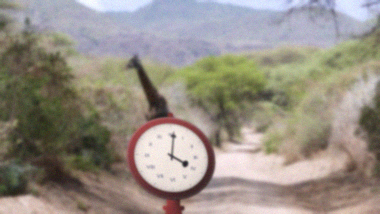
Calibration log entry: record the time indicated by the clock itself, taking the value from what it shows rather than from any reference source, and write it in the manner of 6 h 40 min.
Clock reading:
4 h 01 min
